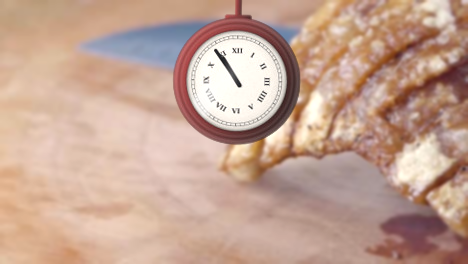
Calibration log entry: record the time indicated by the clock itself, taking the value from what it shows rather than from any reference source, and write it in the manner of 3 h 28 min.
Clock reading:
10 h 54 min
